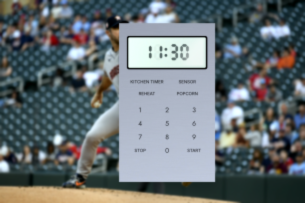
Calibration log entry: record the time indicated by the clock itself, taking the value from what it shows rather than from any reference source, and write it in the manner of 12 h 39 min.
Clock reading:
11 h 30 min
